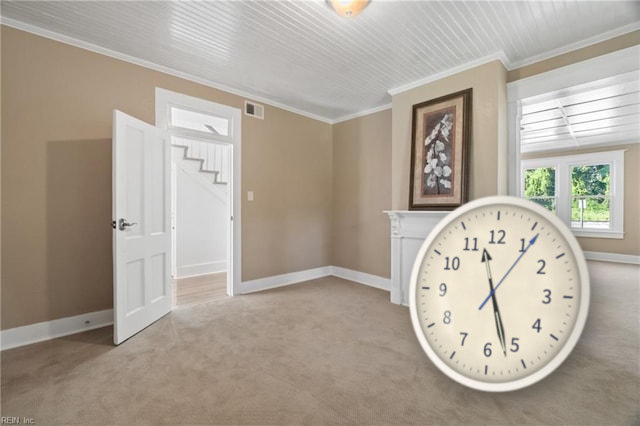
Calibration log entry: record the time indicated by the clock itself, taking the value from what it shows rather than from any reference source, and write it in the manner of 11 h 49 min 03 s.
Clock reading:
11 h 27 min 06 s
